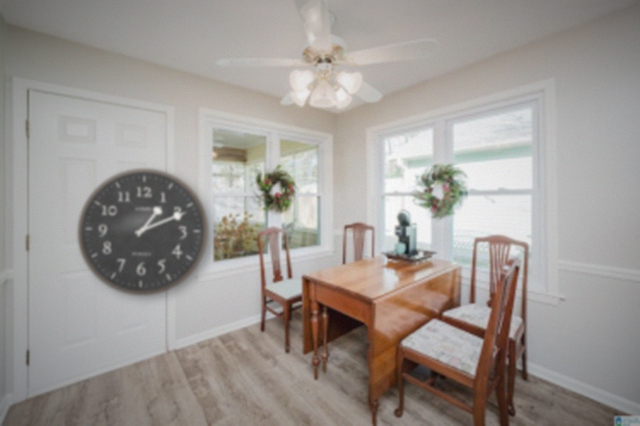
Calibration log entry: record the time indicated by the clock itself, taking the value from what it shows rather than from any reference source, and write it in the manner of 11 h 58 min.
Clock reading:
1 h 11 min
